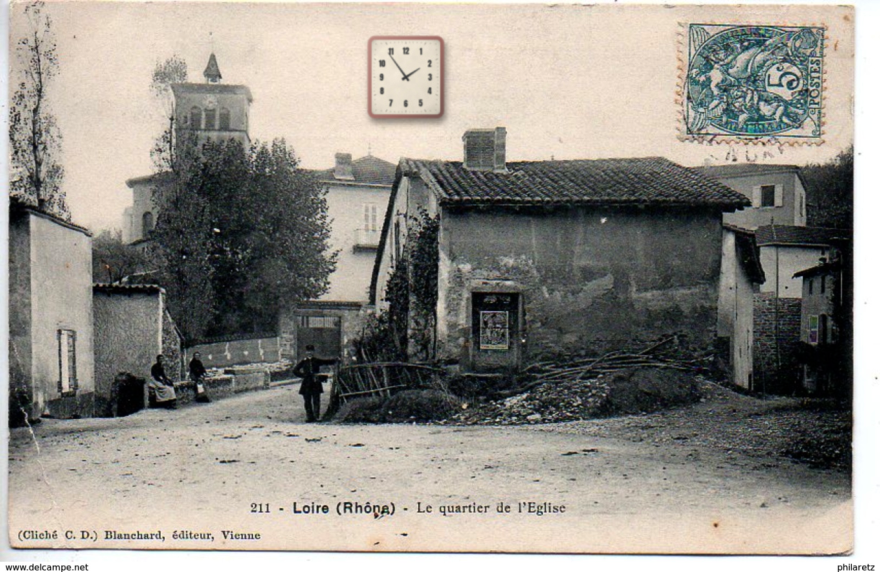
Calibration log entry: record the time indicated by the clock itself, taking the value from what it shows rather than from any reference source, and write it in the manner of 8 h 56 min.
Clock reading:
1 h 54 min
